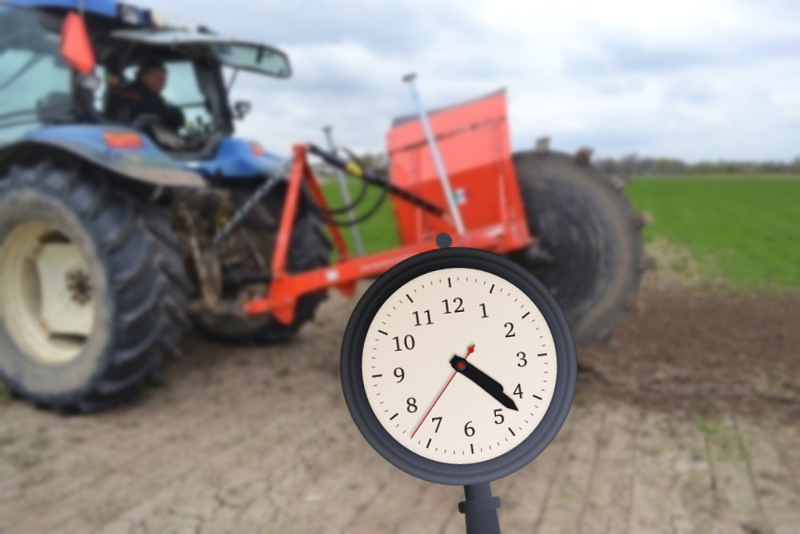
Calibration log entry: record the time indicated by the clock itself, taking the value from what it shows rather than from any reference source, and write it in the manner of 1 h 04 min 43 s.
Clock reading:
4 h 22 min 37 s
